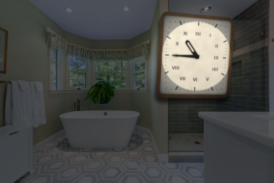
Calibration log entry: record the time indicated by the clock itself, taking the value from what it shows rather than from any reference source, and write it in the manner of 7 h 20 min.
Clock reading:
10 h 45 min
